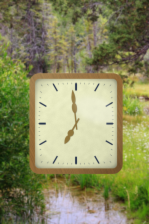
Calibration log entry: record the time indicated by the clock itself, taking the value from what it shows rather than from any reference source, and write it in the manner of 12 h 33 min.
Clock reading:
6 h 59 min
